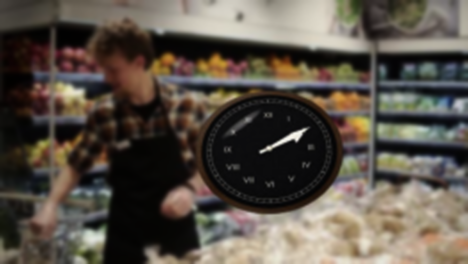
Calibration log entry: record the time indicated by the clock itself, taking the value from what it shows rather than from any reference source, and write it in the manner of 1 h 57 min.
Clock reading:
2 h 10 min
